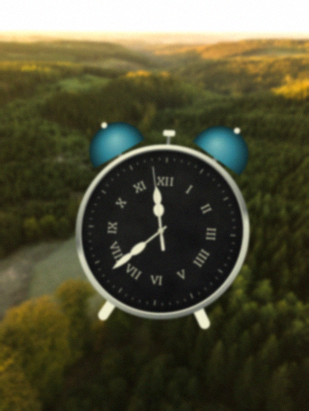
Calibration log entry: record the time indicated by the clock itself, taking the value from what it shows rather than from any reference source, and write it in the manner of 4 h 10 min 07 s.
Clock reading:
11 h 37 min 58 s
